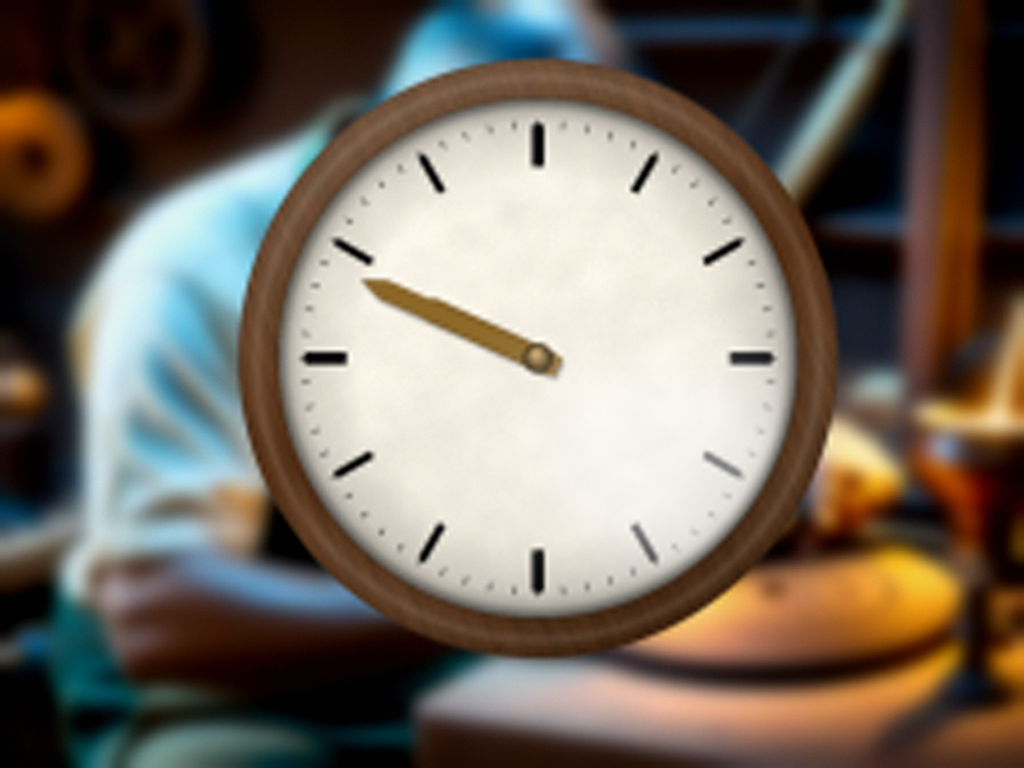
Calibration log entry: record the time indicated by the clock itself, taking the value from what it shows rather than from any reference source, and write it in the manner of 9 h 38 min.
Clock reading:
9 h 49 min
